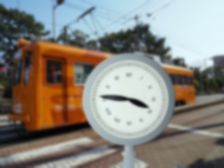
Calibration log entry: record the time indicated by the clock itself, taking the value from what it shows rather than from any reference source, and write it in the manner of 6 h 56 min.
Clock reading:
3 h 46 min
